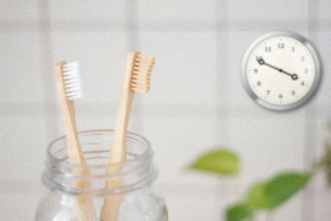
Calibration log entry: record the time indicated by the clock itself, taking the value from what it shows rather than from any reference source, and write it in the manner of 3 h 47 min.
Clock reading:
3 h 49 min
